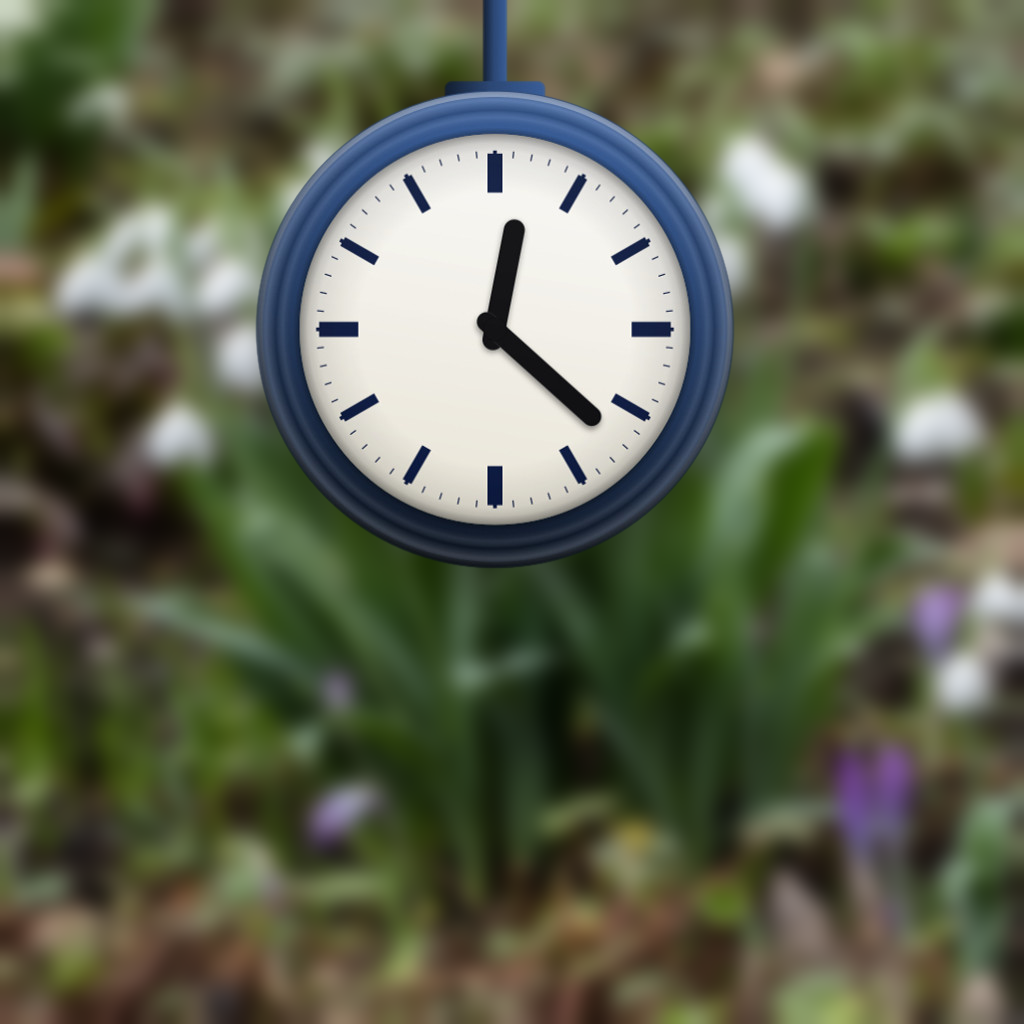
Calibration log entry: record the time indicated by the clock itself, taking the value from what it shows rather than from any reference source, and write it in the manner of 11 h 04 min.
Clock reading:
12 h 22 min
